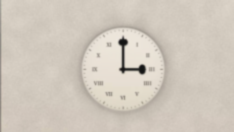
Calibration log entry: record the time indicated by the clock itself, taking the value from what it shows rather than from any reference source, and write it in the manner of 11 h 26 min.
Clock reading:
3 h 00 min
